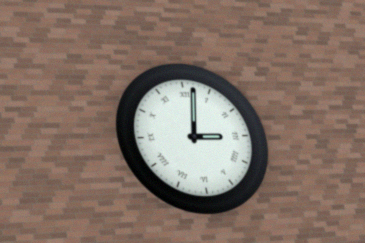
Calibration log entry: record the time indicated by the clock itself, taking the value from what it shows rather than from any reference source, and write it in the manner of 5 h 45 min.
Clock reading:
3 h 02 min
